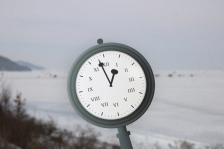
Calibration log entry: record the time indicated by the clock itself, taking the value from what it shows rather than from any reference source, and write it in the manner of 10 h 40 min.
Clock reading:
12 h 58 min
